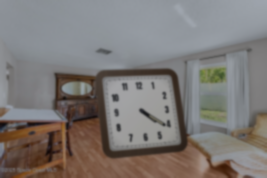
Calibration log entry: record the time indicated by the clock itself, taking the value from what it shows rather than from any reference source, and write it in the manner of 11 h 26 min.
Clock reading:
4 h 21 min
